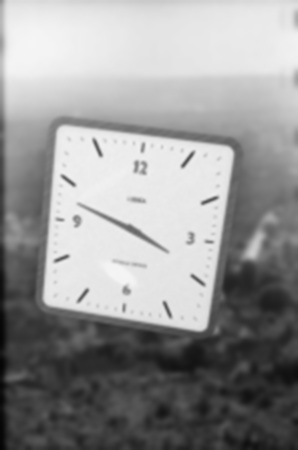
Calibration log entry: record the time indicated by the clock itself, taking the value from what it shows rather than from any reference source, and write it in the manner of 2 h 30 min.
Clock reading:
3 h 48 min
